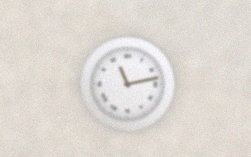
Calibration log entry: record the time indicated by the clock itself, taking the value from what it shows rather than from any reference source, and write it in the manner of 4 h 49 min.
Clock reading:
11 h 13 min
